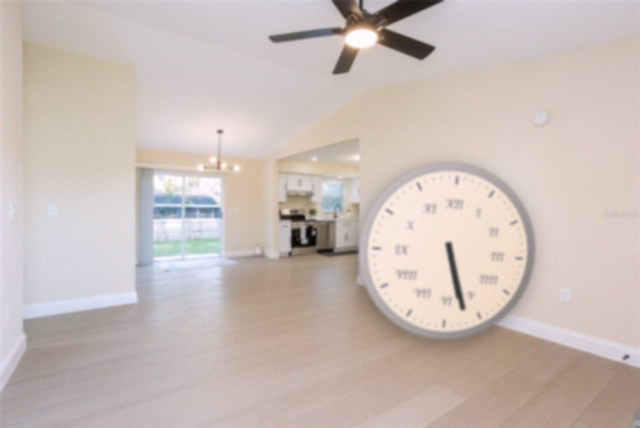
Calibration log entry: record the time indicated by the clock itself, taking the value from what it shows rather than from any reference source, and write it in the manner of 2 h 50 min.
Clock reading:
5 h 27 min
